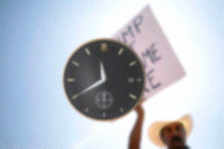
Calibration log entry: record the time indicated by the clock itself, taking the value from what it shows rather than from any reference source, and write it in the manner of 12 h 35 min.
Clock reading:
11 h 40 min
